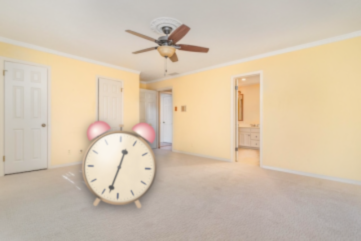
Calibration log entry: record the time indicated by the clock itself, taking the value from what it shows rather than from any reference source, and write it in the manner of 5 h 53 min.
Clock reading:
12 h 33 min
